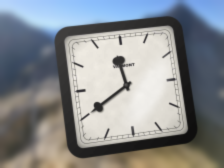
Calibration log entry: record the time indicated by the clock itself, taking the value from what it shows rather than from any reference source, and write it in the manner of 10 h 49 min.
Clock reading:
11 h 40 min
